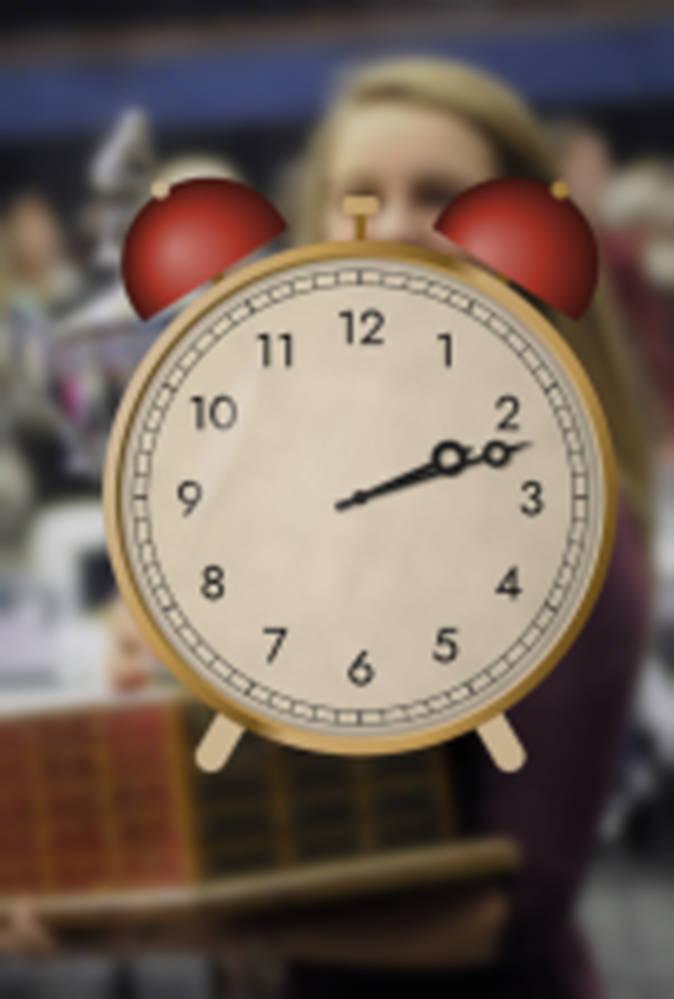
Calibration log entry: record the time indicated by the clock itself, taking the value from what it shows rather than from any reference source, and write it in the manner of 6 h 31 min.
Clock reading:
2 h 12 min
